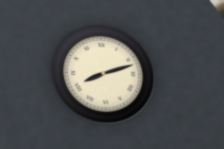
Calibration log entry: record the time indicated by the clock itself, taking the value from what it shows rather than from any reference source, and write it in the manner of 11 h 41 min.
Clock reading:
8 h 12 min
